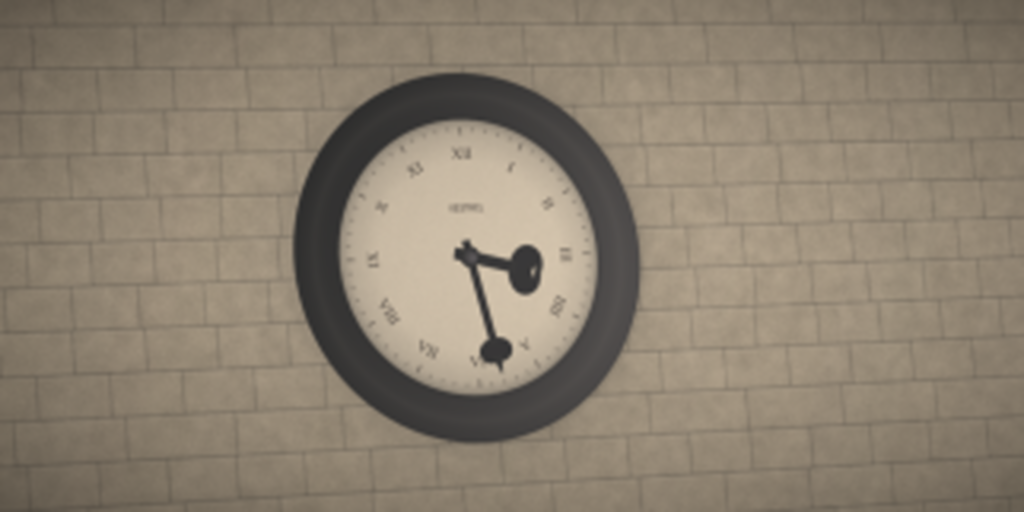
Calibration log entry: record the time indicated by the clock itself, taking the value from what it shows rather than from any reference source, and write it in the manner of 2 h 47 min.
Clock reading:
3 h 28 min
